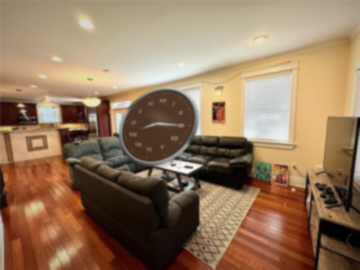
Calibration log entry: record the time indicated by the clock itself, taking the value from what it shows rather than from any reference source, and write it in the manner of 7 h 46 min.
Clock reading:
8 h 15 min
